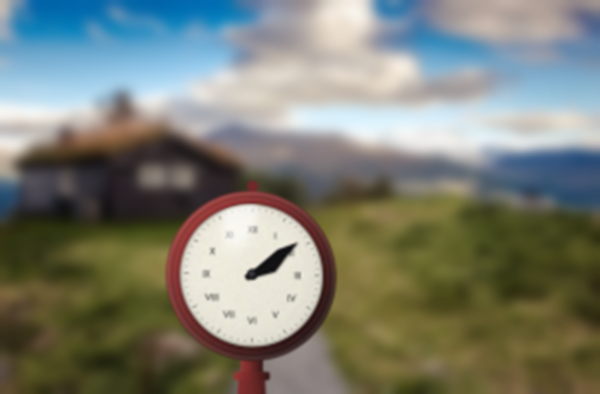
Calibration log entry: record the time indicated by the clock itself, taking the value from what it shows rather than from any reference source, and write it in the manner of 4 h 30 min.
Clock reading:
2 h 09 min
